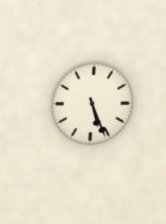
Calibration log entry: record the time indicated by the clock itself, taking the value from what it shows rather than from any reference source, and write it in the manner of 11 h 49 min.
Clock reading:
5 h 26 min
